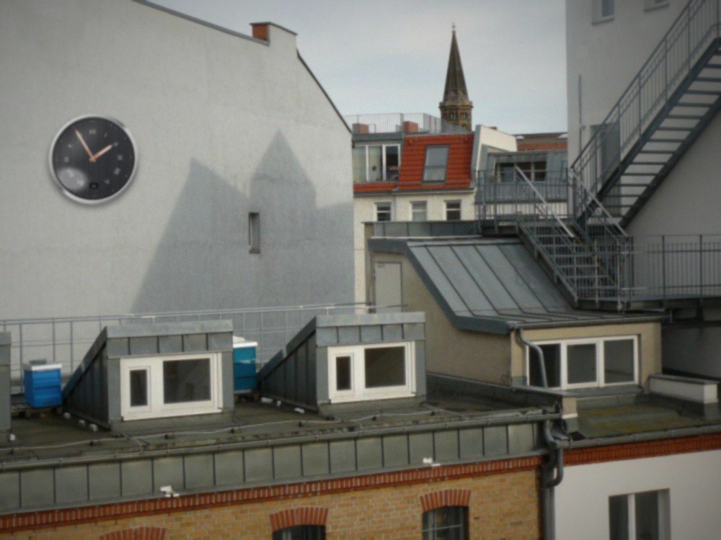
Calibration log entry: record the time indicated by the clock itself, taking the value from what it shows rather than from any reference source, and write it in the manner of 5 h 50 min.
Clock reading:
1 h 55 min
